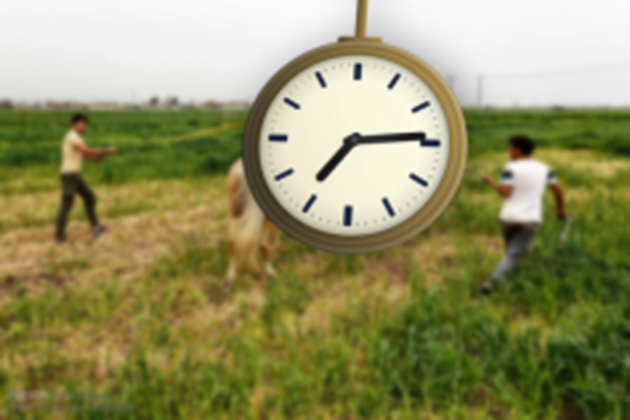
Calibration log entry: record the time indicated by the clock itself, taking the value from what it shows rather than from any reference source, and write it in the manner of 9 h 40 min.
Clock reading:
7 h 14 min
